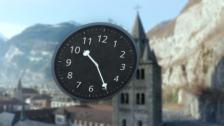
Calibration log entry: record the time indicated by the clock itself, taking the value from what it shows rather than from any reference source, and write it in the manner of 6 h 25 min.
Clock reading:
10 h 25 min
